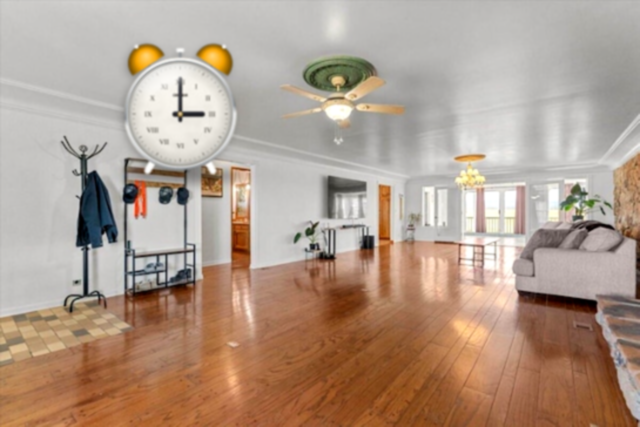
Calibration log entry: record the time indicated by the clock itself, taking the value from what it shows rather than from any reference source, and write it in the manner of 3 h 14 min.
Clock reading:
3 h 00 min
